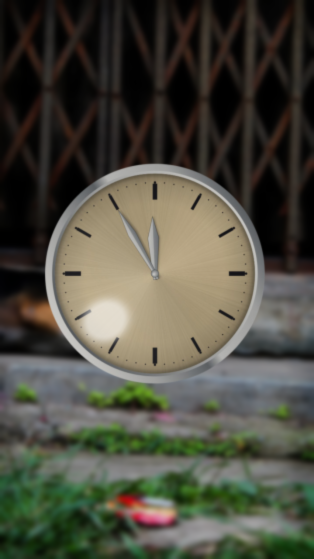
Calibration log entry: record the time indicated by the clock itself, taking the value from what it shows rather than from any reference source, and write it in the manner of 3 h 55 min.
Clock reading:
11 h 55 min
